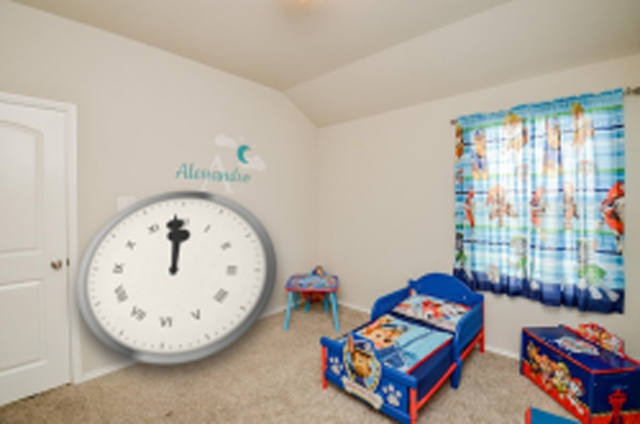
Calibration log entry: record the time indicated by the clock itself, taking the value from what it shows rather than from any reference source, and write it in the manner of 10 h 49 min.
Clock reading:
11 h 59 min
